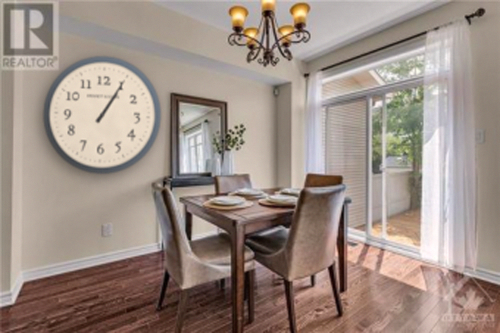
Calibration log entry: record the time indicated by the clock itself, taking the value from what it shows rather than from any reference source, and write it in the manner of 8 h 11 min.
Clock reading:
1 h 05 min
